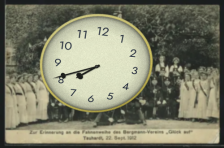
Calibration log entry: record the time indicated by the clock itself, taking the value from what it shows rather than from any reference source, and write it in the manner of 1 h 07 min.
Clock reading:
7 h 41 min
